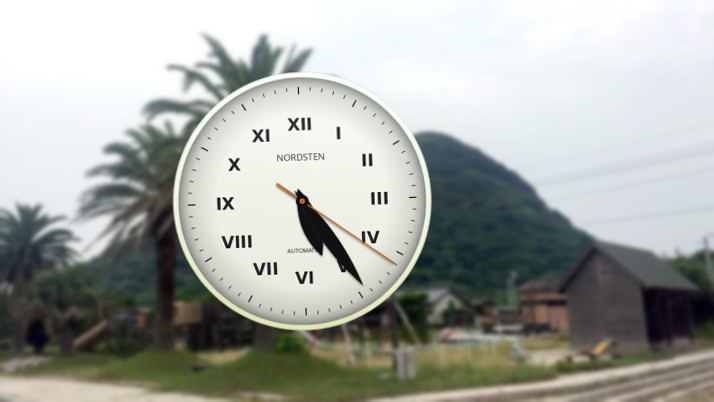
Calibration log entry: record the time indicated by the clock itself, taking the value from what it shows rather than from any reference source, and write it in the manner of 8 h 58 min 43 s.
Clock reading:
5 h 24 min 21 s
